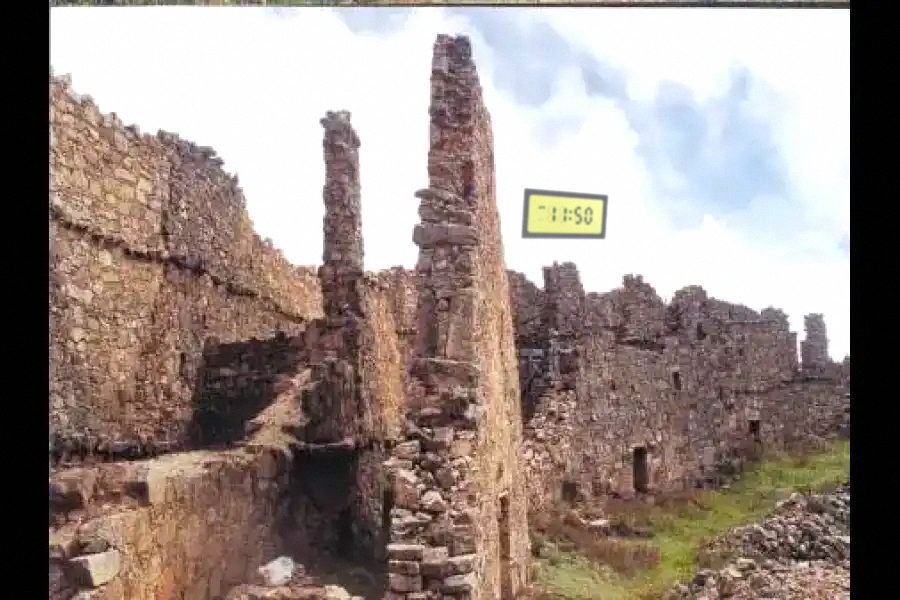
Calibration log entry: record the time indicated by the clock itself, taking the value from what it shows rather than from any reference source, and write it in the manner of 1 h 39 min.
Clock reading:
11 h 50 min
